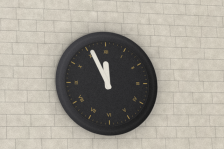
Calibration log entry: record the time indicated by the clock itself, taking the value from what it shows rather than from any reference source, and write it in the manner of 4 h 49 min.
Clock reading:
11 h 56 min
